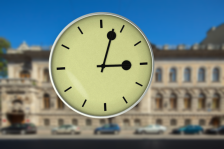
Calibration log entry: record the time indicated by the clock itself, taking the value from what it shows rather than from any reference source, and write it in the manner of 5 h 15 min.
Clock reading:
3 h 03 min
